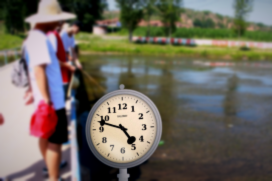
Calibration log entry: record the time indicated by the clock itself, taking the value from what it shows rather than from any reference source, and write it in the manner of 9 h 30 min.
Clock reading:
4 h 48 min
